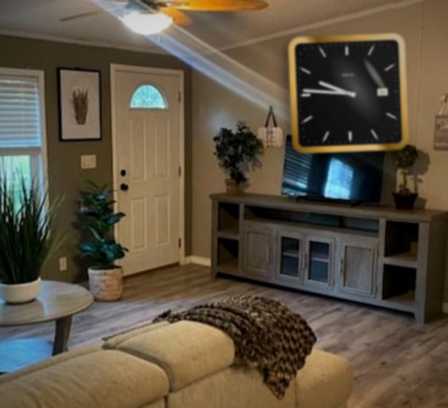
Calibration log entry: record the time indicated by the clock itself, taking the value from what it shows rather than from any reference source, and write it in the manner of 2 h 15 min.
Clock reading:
9 h 46 min
